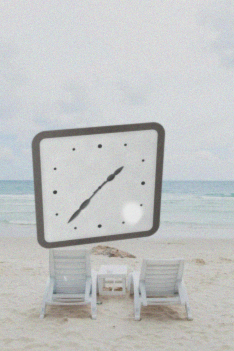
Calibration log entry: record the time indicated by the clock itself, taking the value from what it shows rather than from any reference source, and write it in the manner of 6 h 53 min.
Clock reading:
1 h 37 min
